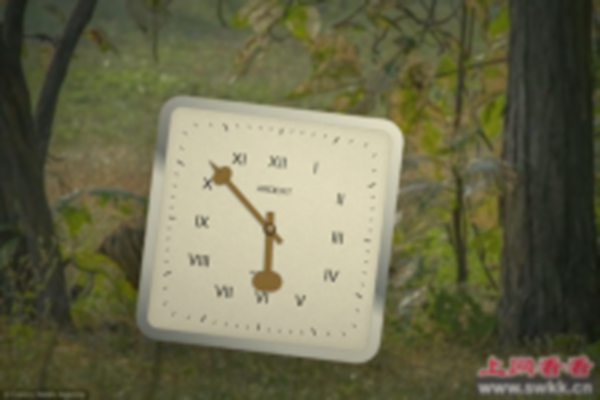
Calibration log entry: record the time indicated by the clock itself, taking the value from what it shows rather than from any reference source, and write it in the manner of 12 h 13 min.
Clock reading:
5 h 52 min
